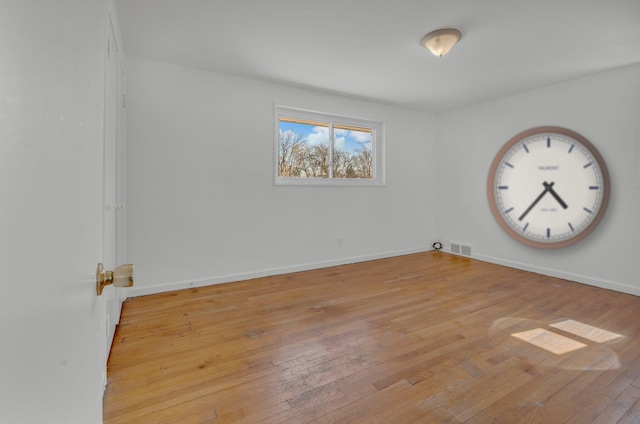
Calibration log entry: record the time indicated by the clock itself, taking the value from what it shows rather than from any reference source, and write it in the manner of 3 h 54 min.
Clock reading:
4 h 37 min
